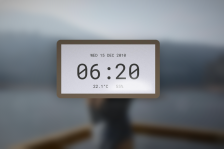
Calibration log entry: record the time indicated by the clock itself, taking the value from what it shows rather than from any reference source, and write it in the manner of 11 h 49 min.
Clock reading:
6 h 20 min
